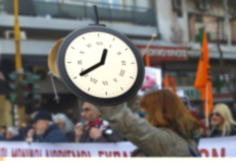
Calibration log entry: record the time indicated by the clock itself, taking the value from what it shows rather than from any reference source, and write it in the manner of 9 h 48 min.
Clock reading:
12 h 40 min
